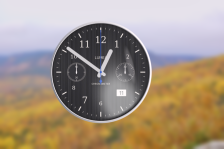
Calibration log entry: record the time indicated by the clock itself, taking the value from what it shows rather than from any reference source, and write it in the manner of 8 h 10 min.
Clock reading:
12 h 51 min
